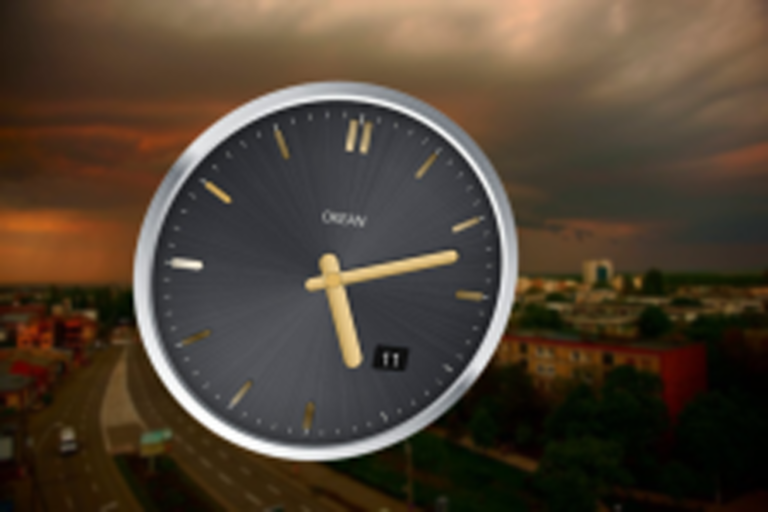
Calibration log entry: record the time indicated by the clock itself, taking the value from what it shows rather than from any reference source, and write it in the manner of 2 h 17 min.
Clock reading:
5 h 12 min
